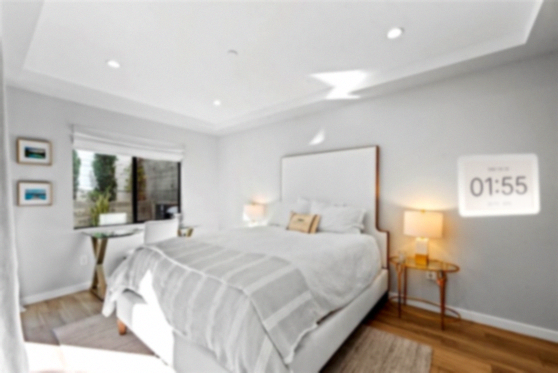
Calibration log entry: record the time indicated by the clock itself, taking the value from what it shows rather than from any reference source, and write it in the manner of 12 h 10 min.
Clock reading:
1 h 55 min
